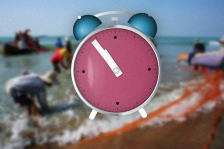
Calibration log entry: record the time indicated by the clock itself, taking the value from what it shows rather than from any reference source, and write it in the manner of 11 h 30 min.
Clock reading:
10 h 54 min
